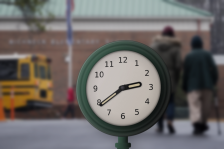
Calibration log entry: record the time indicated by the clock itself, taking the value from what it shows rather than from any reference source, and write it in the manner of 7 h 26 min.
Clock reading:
2 h 39 min
